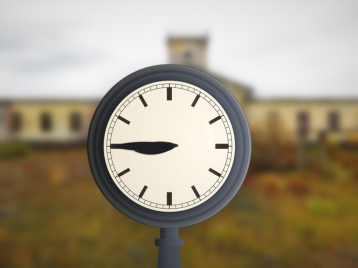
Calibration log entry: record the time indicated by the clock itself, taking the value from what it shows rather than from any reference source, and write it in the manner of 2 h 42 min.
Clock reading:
8 h 45 min
